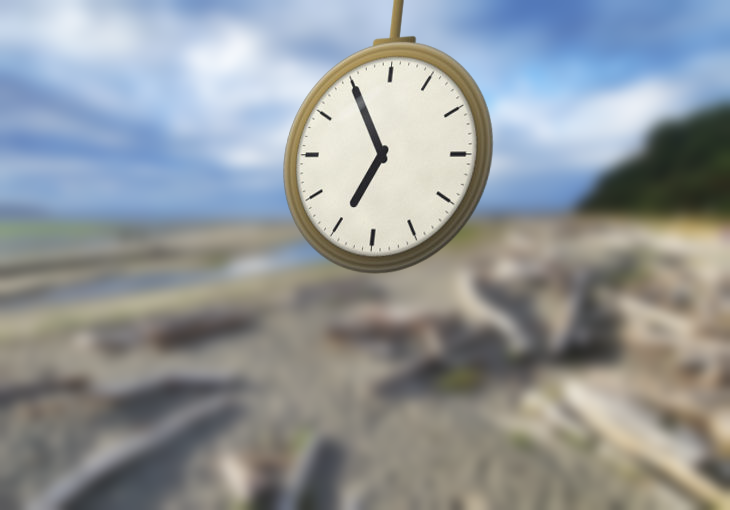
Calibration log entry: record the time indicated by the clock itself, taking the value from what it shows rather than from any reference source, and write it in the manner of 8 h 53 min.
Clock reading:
6 h 55 min
